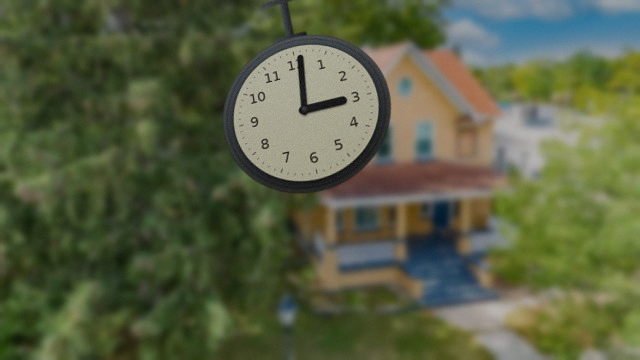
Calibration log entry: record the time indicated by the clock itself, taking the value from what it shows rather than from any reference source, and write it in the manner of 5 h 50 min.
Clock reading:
3 h 01 min
